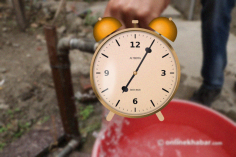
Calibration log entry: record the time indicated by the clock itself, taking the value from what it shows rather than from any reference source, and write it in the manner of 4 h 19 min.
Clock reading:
7 h 05 min
